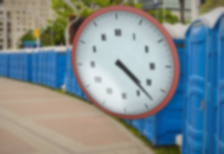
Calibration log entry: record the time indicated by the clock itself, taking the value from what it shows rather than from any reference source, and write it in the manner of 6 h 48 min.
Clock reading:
4 h 23 min
